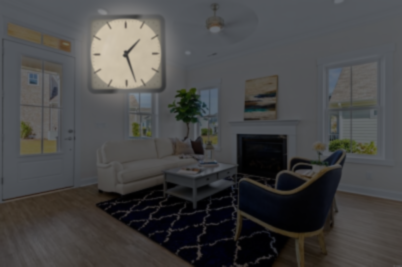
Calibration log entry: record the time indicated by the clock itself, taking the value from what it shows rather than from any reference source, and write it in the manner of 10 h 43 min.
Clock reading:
1 h 27 min
